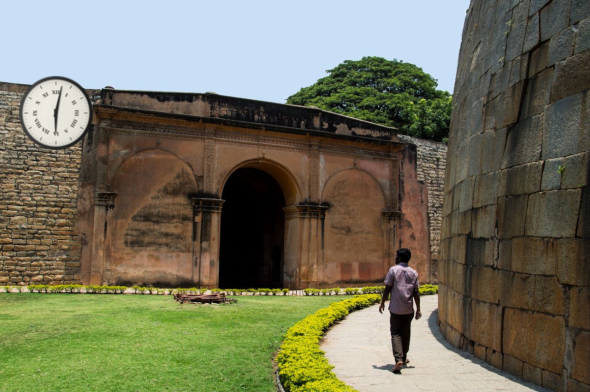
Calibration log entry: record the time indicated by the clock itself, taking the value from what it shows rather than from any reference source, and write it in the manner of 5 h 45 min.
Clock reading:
6 h 02 min
